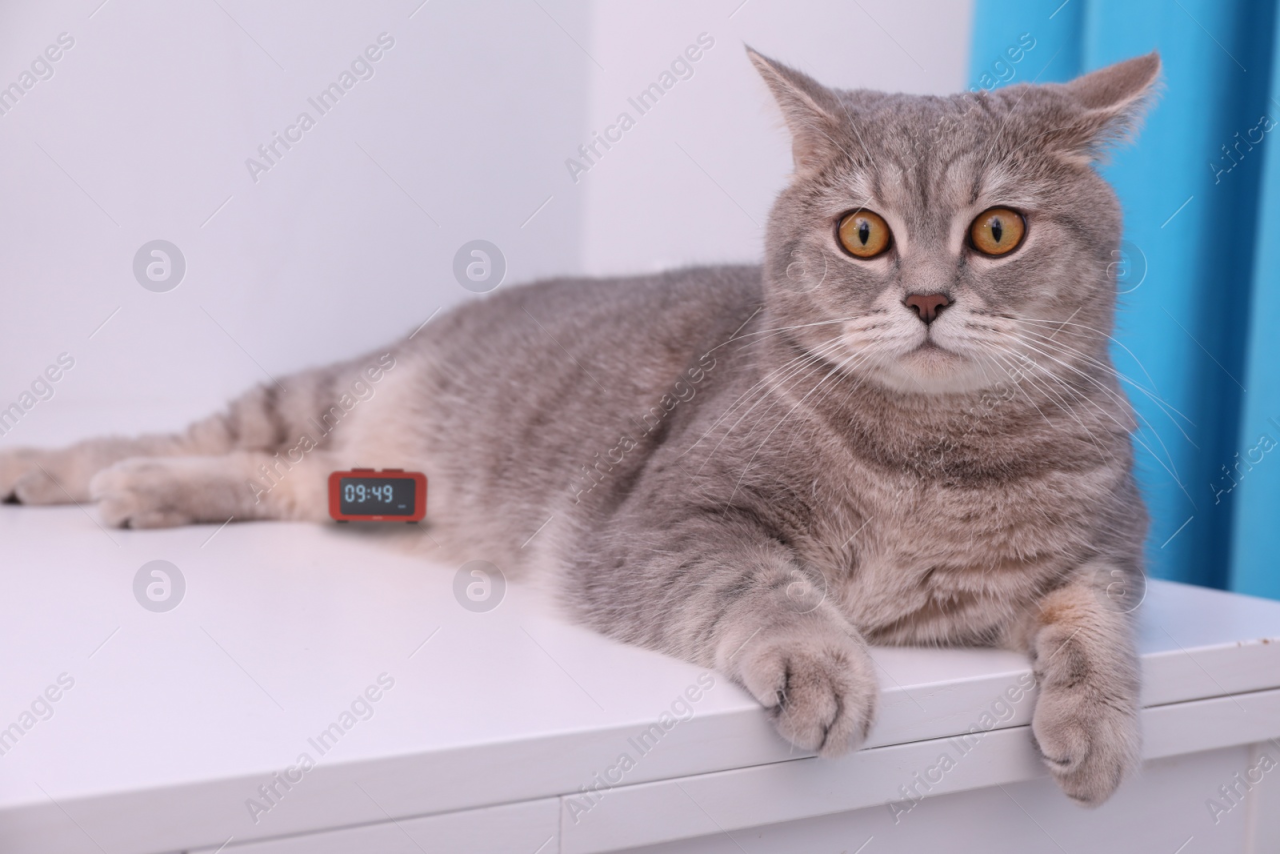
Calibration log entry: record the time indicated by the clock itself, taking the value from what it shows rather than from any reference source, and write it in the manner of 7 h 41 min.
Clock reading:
9 h 49 min
